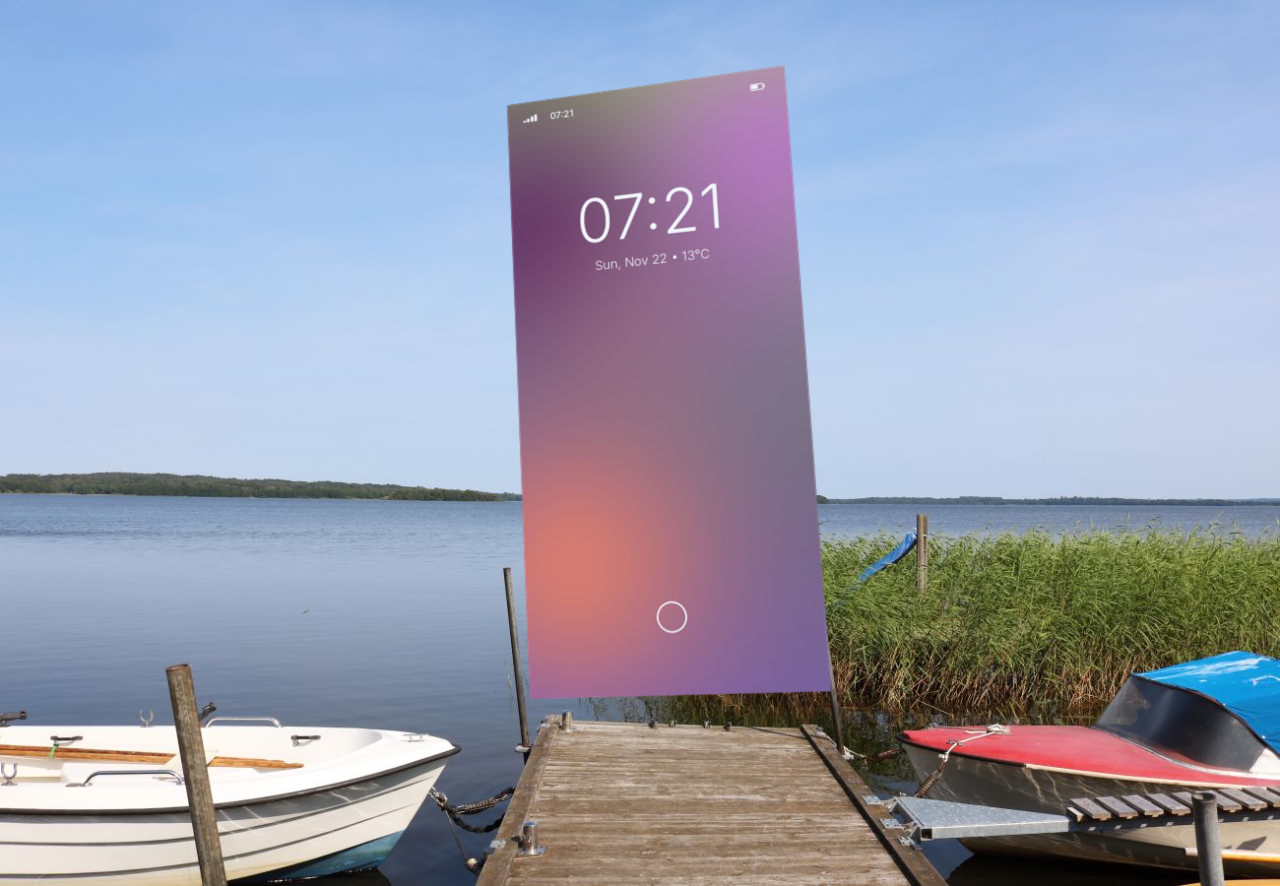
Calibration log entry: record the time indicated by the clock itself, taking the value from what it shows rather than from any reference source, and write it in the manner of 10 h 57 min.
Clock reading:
7 h 21 min
